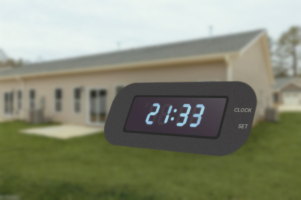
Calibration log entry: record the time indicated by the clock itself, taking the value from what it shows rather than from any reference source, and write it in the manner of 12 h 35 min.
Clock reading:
21 h 33 min
